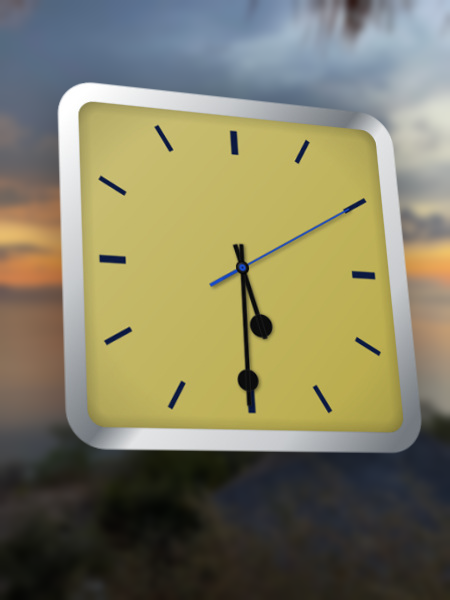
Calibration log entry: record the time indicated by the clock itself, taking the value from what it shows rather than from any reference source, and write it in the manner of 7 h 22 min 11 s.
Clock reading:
5 h 30 min 10 s
